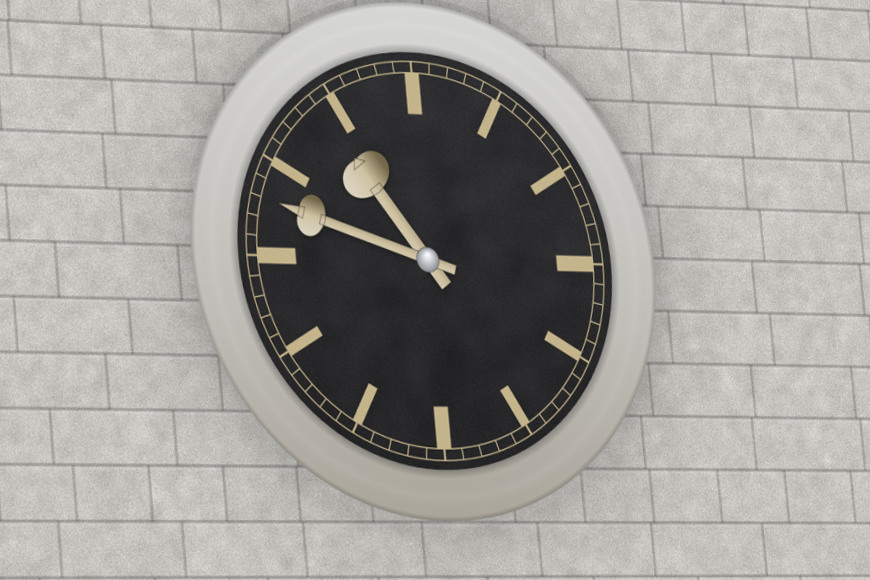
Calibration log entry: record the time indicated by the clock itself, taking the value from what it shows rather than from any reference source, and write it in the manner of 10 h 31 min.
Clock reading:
10 h 48 min
